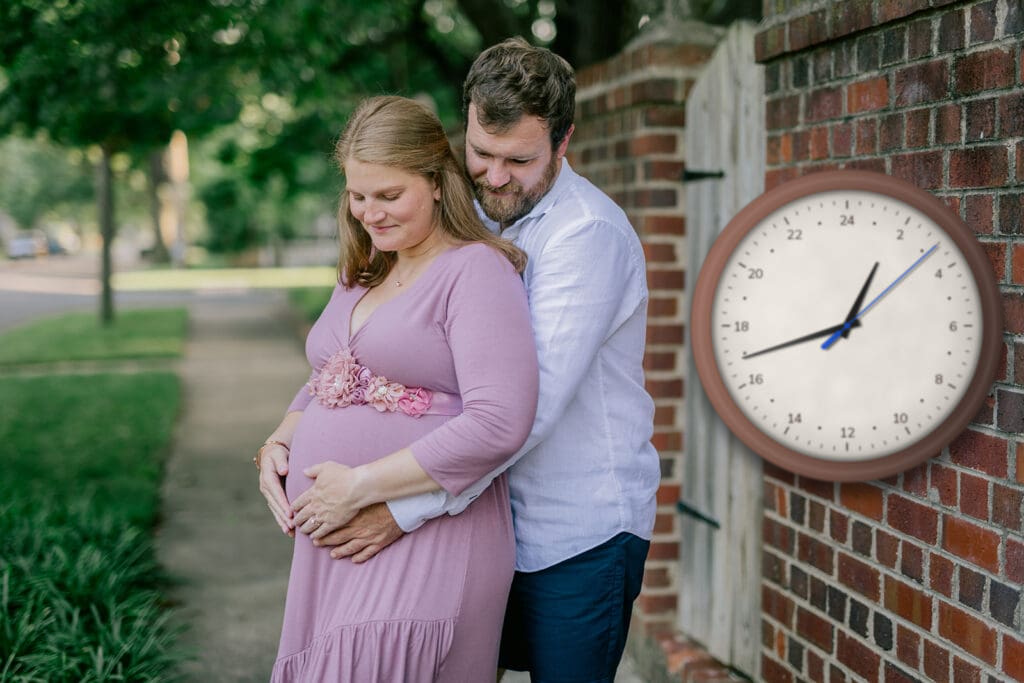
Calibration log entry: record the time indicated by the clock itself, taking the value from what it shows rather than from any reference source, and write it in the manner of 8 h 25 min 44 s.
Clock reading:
1 h 42 min 08 s
